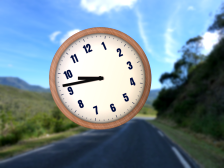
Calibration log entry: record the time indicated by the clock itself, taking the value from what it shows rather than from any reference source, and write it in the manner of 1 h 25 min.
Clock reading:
9 h 47 min
